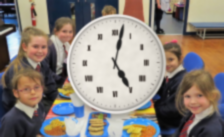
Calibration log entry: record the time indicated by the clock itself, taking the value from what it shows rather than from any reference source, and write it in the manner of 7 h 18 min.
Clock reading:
5 h 02 min
